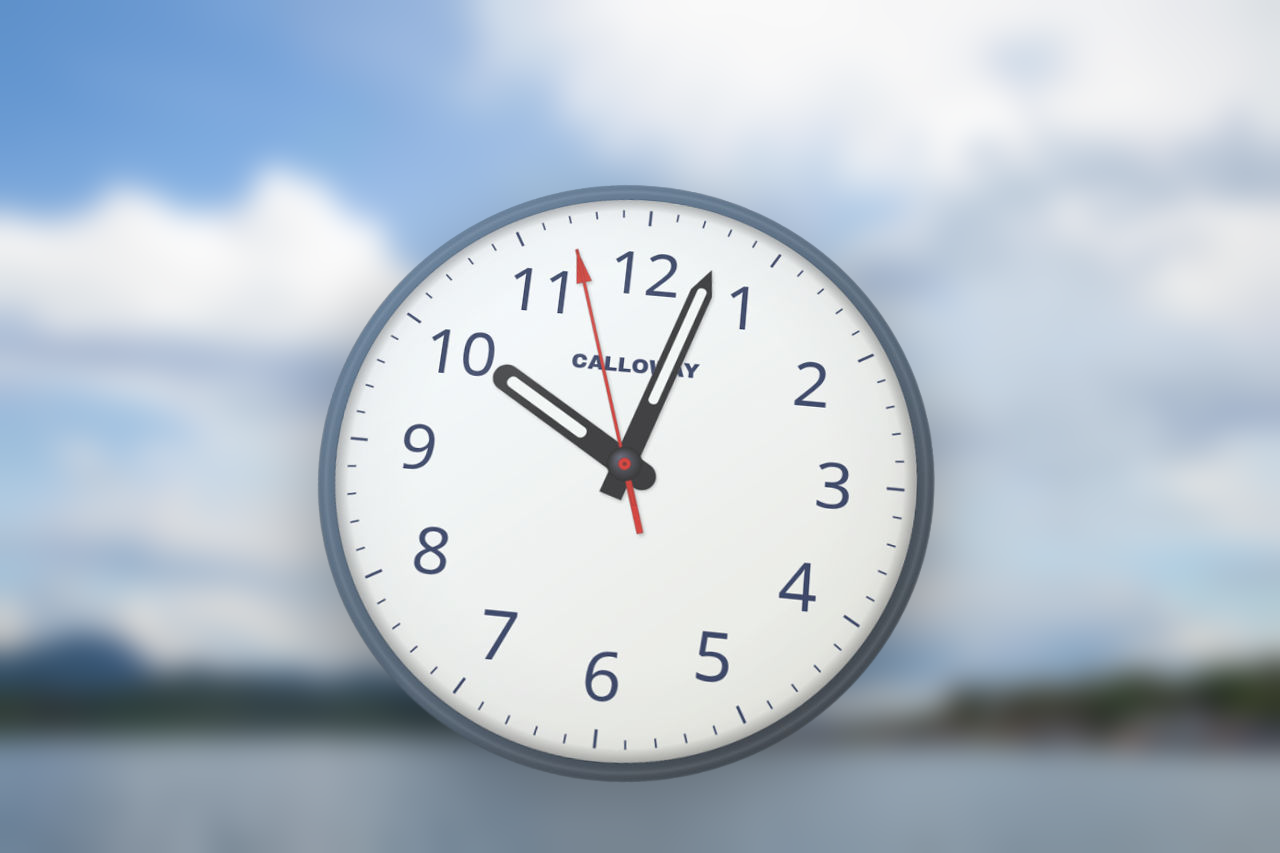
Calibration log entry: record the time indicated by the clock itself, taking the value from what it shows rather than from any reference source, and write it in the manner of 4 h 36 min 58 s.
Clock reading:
10 h 02 min 57 s
